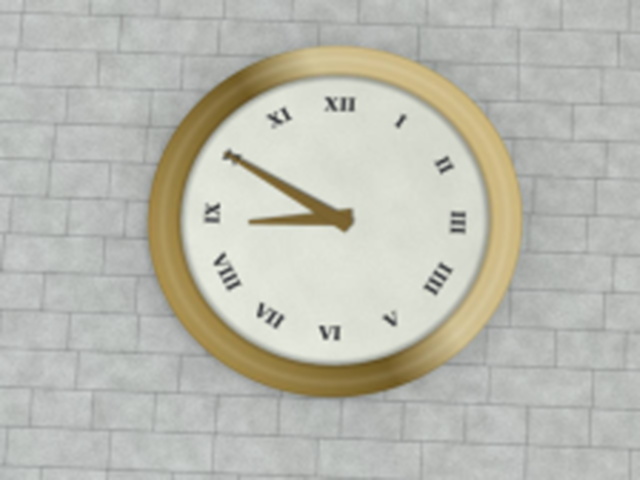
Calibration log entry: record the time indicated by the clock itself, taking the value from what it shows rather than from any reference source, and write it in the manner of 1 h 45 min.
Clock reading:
8 h 50 min
